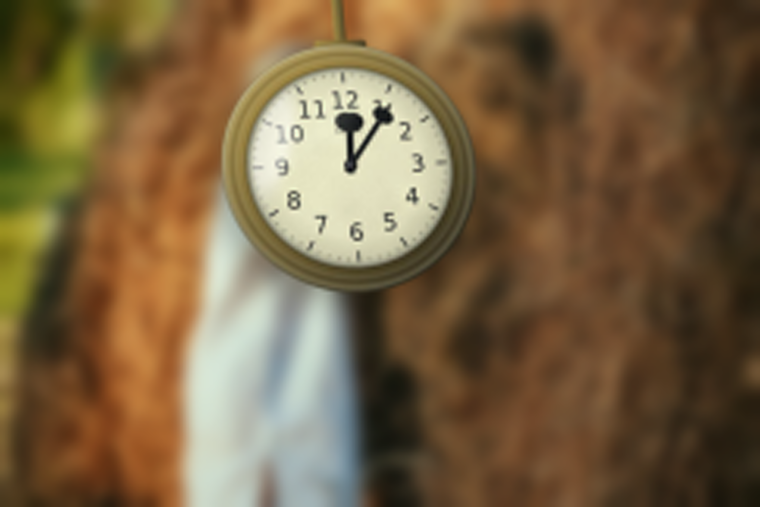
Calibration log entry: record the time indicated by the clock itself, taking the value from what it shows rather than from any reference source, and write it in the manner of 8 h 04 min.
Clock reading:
12 h 06 min
